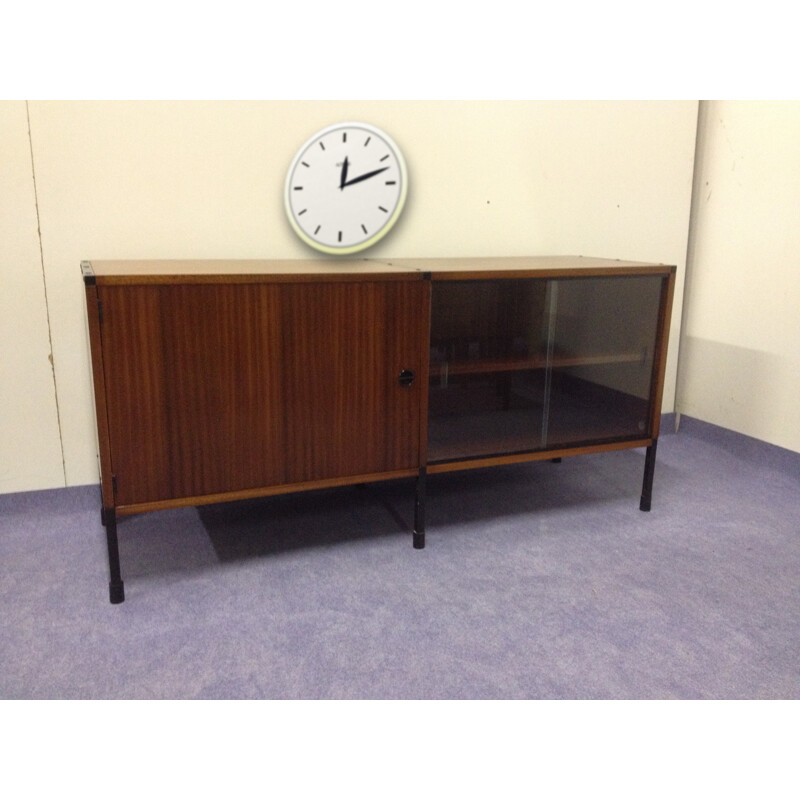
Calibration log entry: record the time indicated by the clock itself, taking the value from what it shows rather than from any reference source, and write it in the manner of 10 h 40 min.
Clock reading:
12 h 12 min
